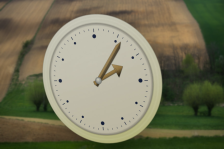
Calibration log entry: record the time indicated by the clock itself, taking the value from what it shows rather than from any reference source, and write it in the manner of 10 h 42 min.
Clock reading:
2 h 06 min
